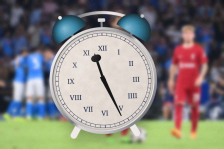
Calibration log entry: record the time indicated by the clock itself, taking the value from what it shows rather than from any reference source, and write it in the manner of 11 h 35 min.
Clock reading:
11 h 26 min
